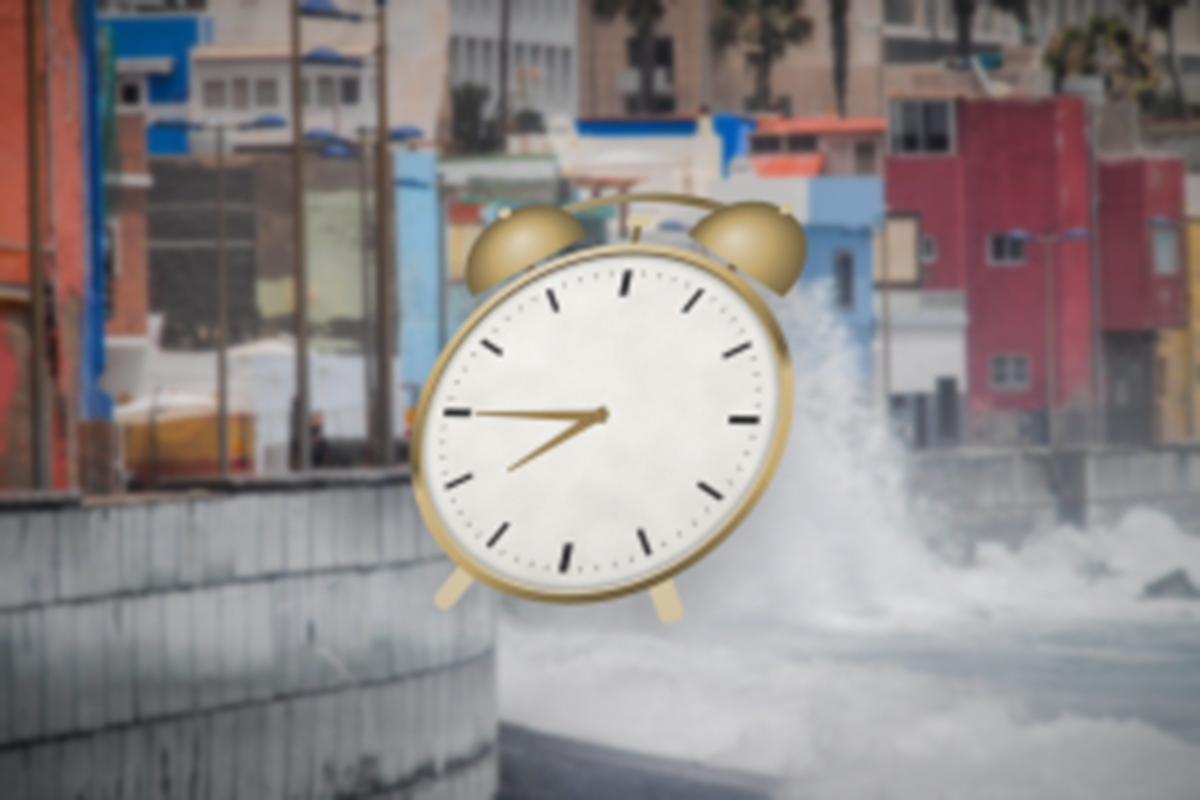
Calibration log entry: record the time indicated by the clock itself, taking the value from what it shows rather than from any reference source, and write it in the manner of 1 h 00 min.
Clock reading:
7 h 45 min
